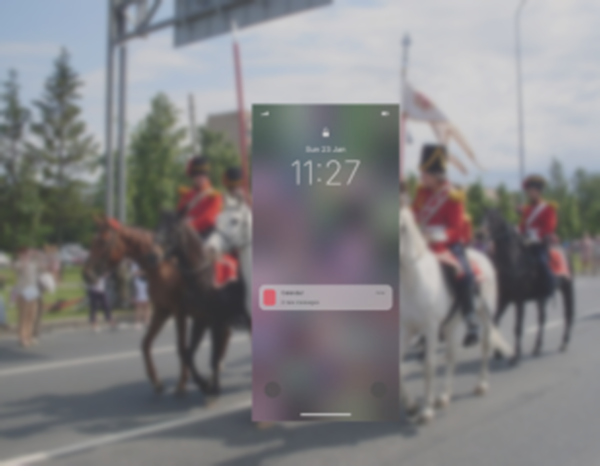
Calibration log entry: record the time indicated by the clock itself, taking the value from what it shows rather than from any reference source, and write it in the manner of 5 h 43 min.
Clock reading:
11 h 27 min
